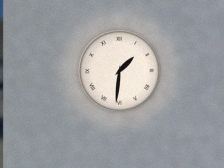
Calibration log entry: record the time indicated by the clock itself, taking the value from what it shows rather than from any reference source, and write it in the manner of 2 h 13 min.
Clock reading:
1 h 31 min
